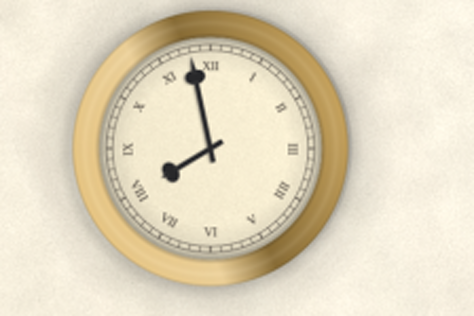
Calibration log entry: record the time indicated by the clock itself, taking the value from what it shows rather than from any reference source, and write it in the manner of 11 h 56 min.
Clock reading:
7 h 58 min
